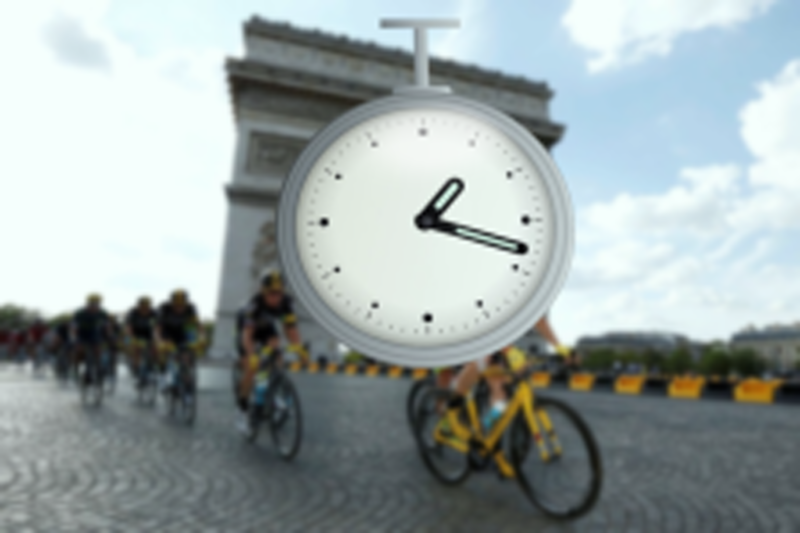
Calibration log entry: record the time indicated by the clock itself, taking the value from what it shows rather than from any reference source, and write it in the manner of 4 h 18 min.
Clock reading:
1 h 18 min
